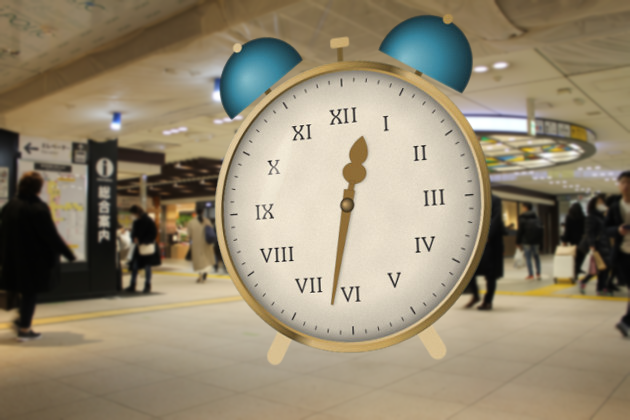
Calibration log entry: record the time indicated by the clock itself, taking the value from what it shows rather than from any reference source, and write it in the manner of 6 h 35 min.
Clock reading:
12 h 32 min
